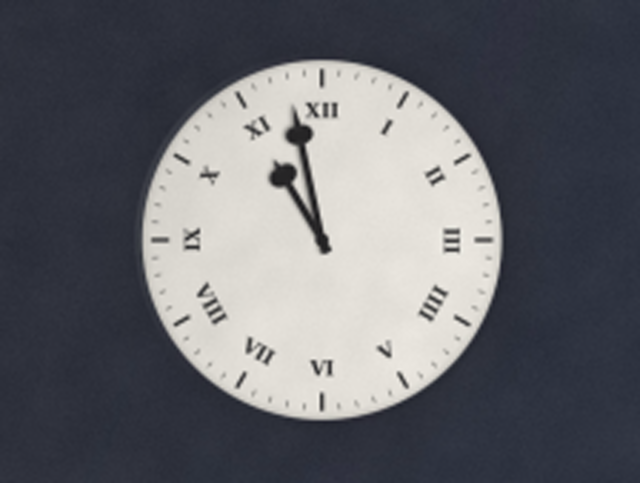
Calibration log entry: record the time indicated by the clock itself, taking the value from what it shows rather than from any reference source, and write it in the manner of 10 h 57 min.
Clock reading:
10 h 58 min
